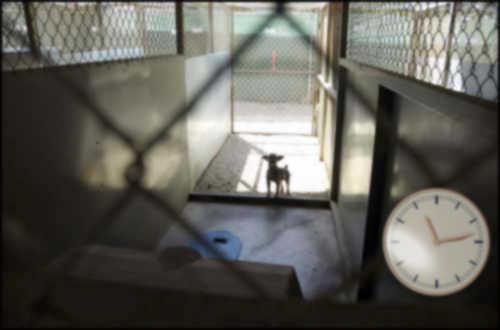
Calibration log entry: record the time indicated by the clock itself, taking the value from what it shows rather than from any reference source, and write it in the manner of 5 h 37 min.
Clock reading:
11 h 13 min
